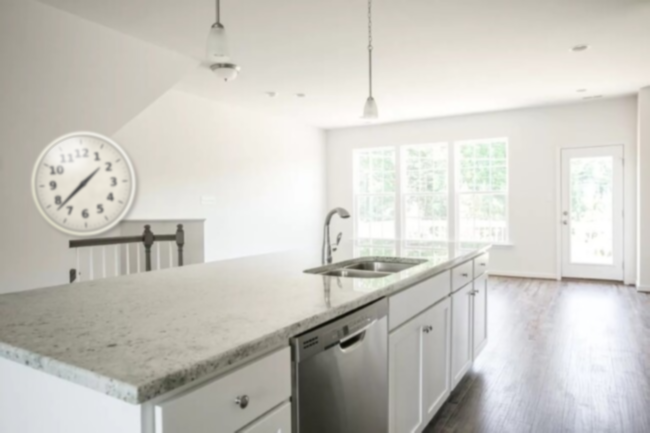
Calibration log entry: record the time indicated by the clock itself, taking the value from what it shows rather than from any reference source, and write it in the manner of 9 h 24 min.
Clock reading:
1 h 38 min
